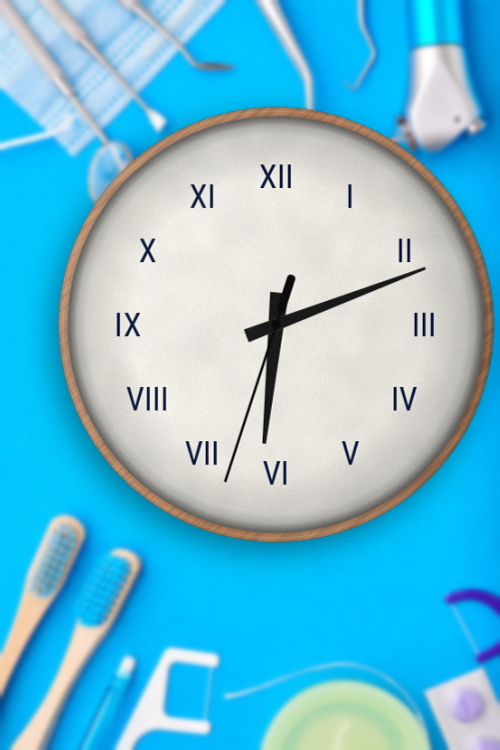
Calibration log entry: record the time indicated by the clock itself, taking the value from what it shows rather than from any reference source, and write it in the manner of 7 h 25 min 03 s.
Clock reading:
6 h 11 min 33 s
